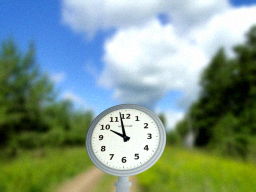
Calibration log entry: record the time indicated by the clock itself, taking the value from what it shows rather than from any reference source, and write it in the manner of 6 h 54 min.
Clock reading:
9 h 58 min
